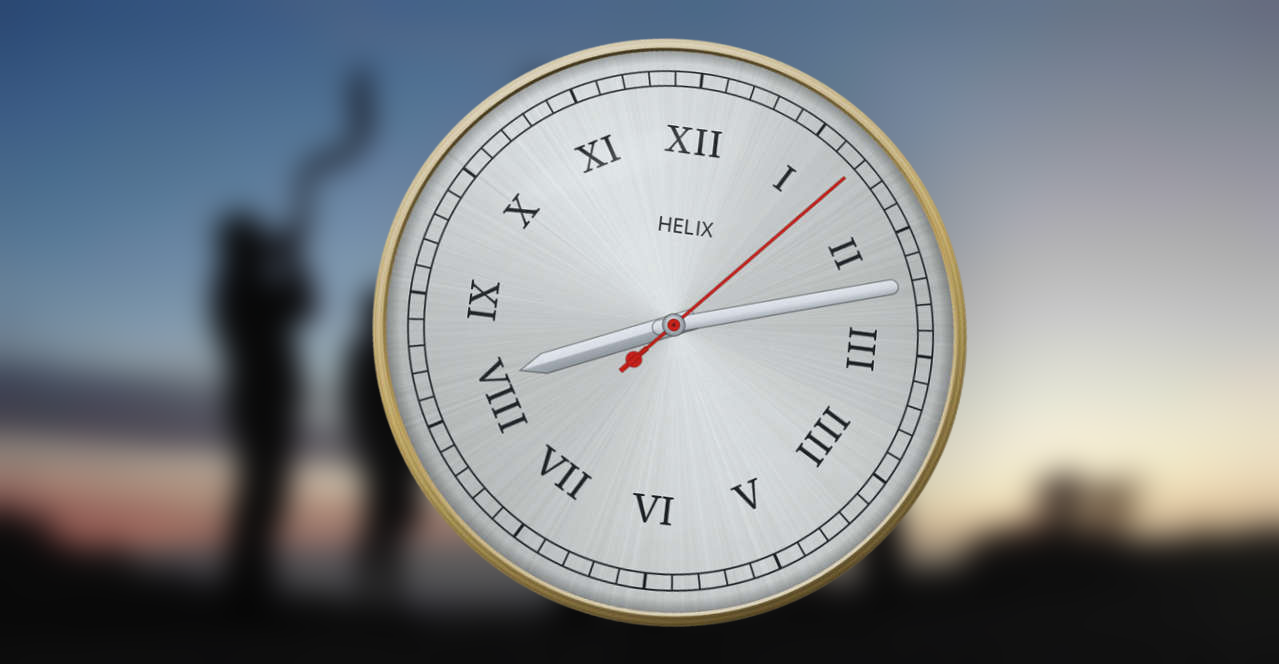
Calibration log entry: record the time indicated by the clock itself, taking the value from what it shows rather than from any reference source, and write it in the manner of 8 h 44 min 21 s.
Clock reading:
8 h 12 min 07 s
